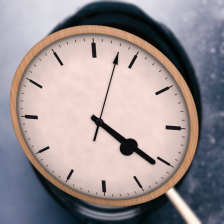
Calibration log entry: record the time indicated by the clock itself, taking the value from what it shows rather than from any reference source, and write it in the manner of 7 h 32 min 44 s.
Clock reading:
4 h 21 min 03 s
